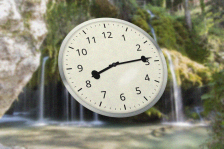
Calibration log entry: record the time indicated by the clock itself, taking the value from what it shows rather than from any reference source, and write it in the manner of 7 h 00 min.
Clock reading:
8 h 14 min
